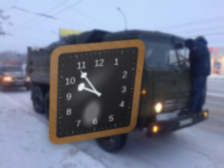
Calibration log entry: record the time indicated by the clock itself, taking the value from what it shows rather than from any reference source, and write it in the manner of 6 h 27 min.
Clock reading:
9 h 54 min
